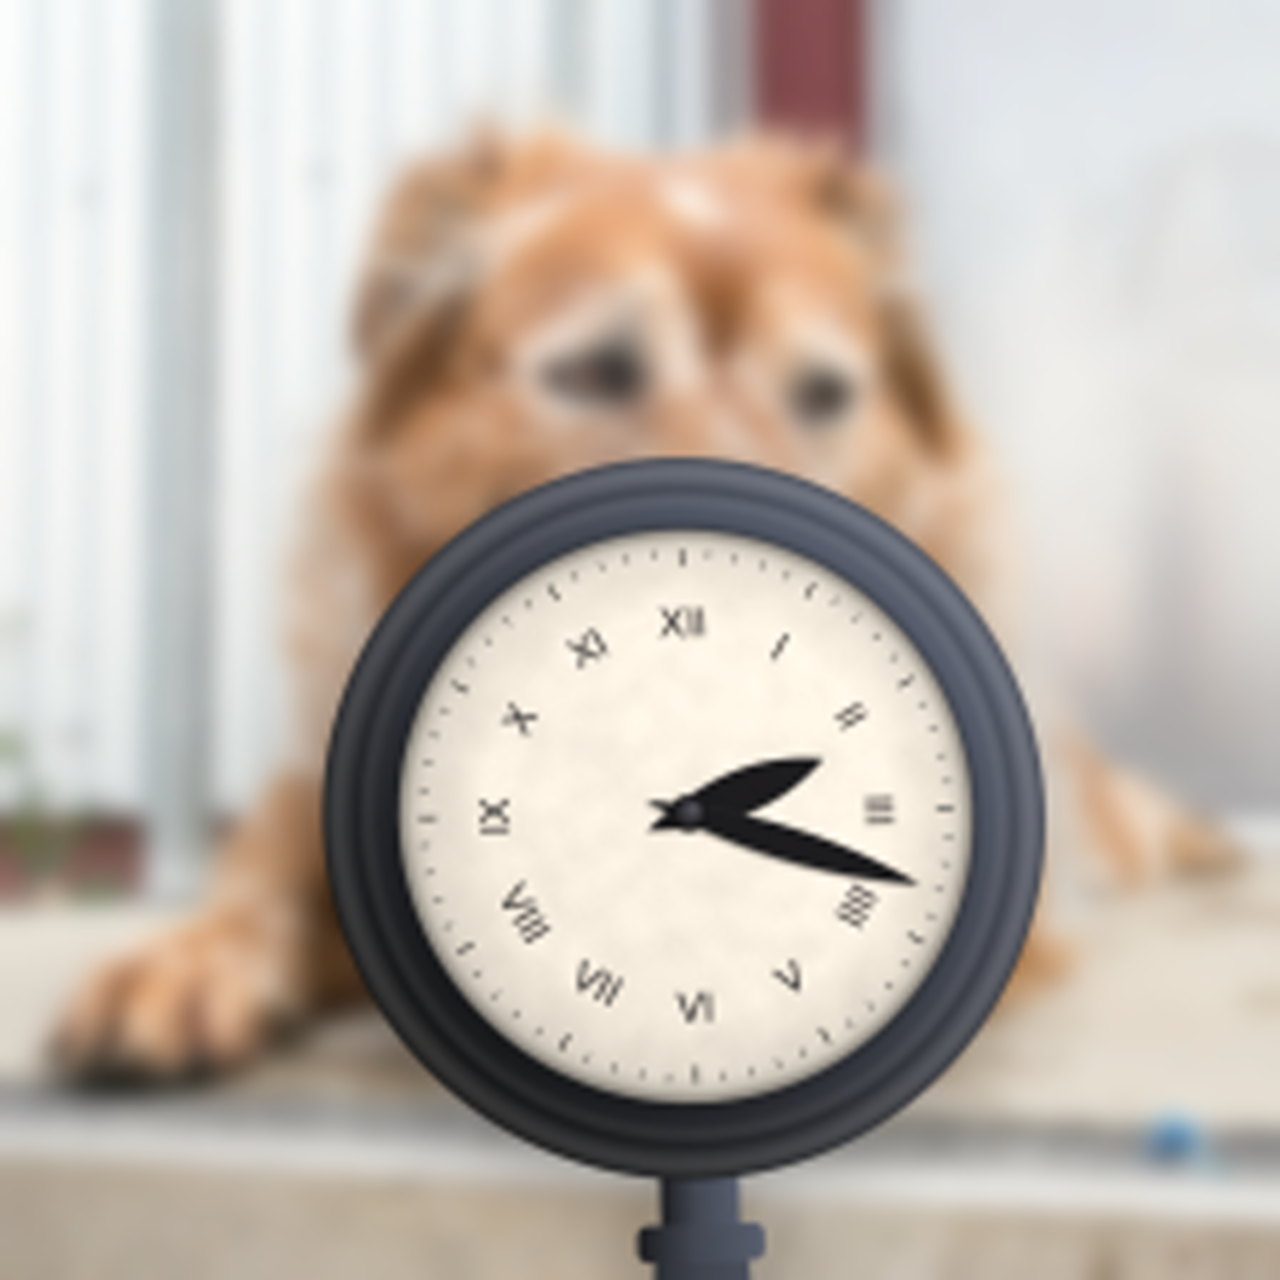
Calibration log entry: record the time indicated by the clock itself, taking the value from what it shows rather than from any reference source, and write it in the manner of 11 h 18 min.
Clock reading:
2 h 18 min
